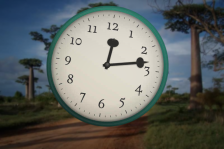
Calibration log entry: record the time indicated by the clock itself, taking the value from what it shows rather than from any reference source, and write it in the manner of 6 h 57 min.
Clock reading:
12 h 13 min
